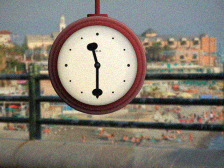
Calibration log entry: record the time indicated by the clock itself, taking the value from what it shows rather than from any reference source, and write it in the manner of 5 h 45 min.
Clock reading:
11 h 30 min
